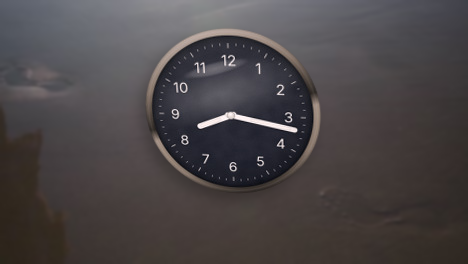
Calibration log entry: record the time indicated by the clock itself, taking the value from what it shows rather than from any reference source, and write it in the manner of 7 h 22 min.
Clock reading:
8 h 17 min
